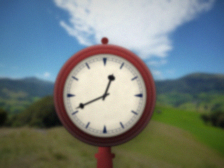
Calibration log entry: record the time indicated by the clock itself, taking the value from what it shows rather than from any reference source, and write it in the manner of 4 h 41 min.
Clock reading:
12 h 41 min
